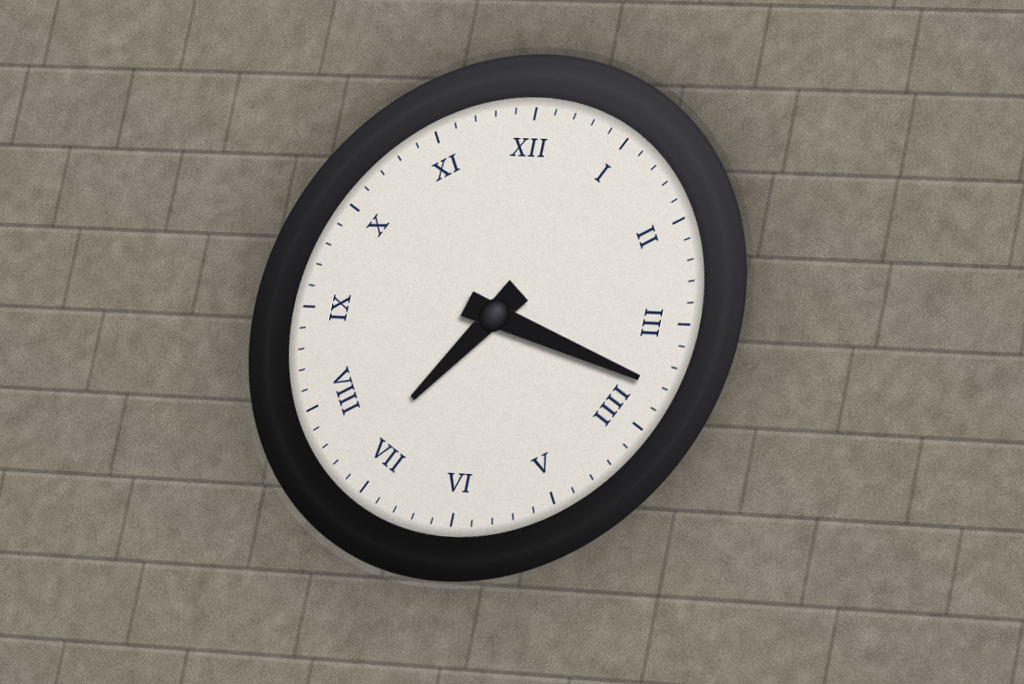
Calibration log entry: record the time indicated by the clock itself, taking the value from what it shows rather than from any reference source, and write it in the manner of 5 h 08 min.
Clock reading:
7 h 18 min
